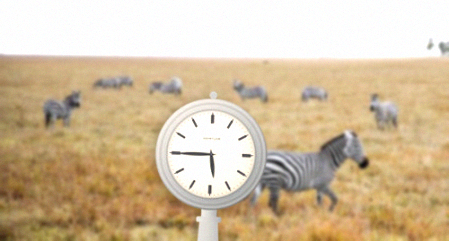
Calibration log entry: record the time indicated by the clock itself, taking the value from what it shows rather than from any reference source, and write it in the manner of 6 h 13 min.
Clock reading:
5 h 45 min
